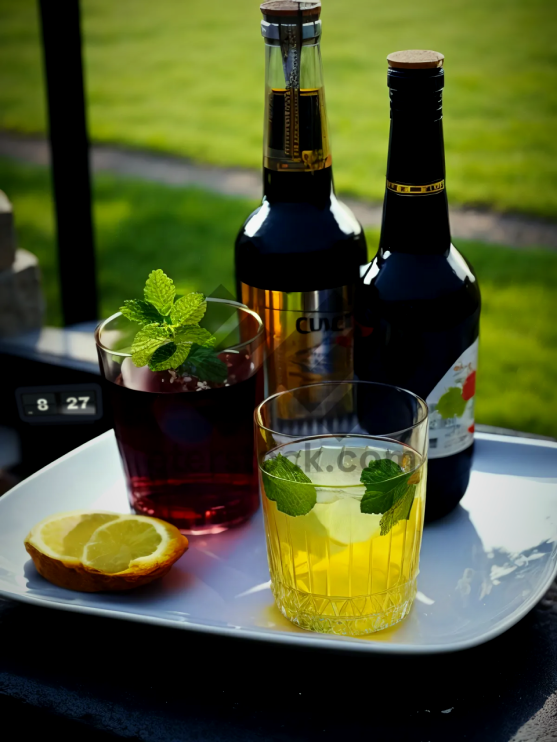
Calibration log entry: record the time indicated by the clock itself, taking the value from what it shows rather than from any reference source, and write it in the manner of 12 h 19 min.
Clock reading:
8 h 27 min
